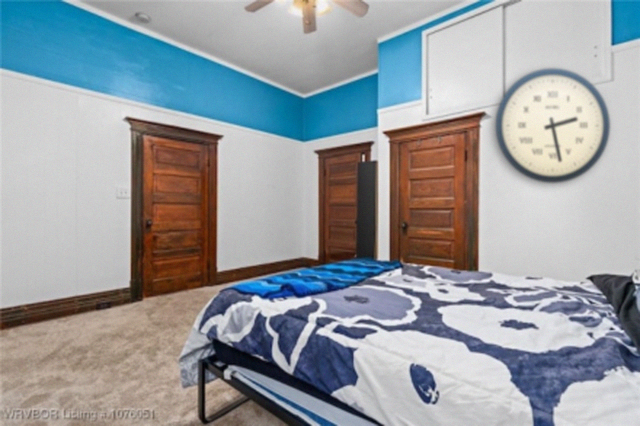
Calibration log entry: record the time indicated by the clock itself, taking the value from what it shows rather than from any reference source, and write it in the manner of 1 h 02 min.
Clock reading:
2 h 28 min
